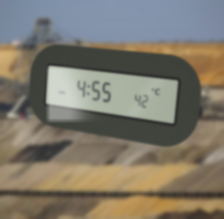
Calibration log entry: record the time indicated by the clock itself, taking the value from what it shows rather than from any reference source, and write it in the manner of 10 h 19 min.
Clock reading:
4 h 55 min
